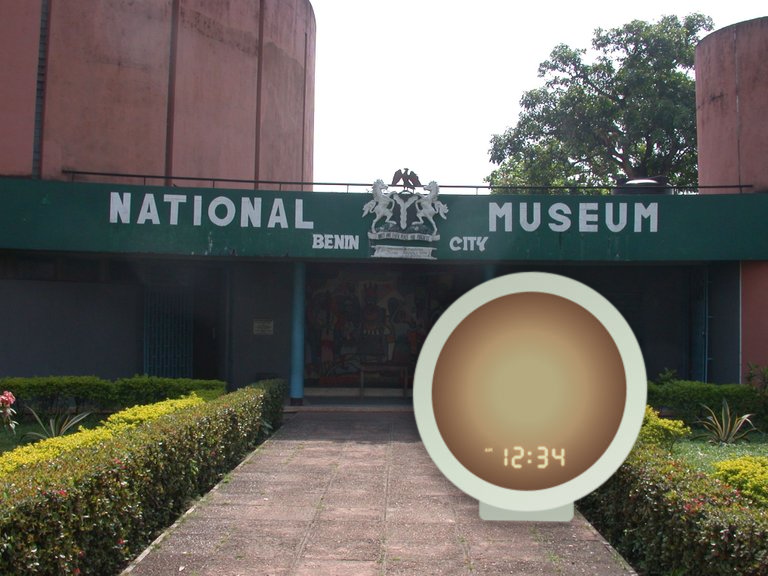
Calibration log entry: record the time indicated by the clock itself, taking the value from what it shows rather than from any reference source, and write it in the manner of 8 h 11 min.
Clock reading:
12 h 34 min
